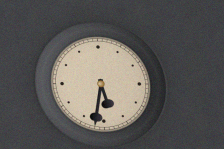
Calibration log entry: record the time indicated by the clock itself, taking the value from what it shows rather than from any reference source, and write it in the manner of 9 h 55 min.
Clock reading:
5 h 32 min
